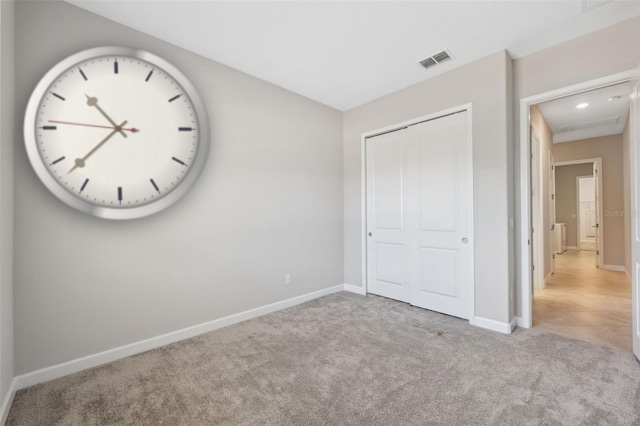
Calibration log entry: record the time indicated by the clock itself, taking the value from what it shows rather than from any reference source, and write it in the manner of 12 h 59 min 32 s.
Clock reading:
10 h 37 min 46 s
